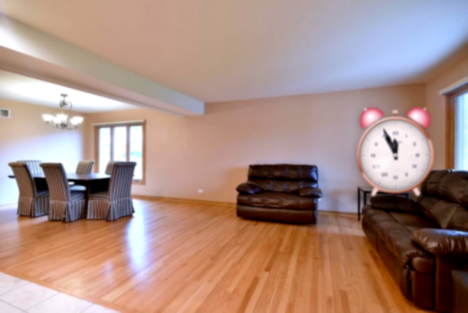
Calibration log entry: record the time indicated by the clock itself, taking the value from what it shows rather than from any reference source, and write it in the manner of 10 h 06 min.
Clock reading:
11 h 56 min
